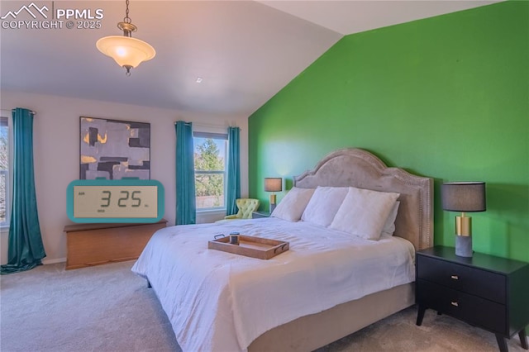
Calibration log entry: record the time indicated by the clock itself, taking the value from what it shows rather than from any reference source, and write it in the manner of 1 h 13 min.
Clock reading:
3 h 25 min
